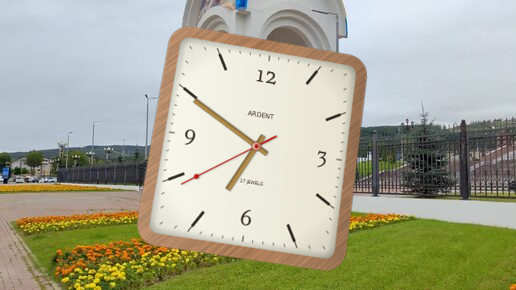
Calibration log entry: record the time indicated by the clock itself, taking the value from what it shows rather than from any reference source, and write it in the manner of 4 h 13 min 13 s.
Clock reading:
6 h 49 min 39 s
